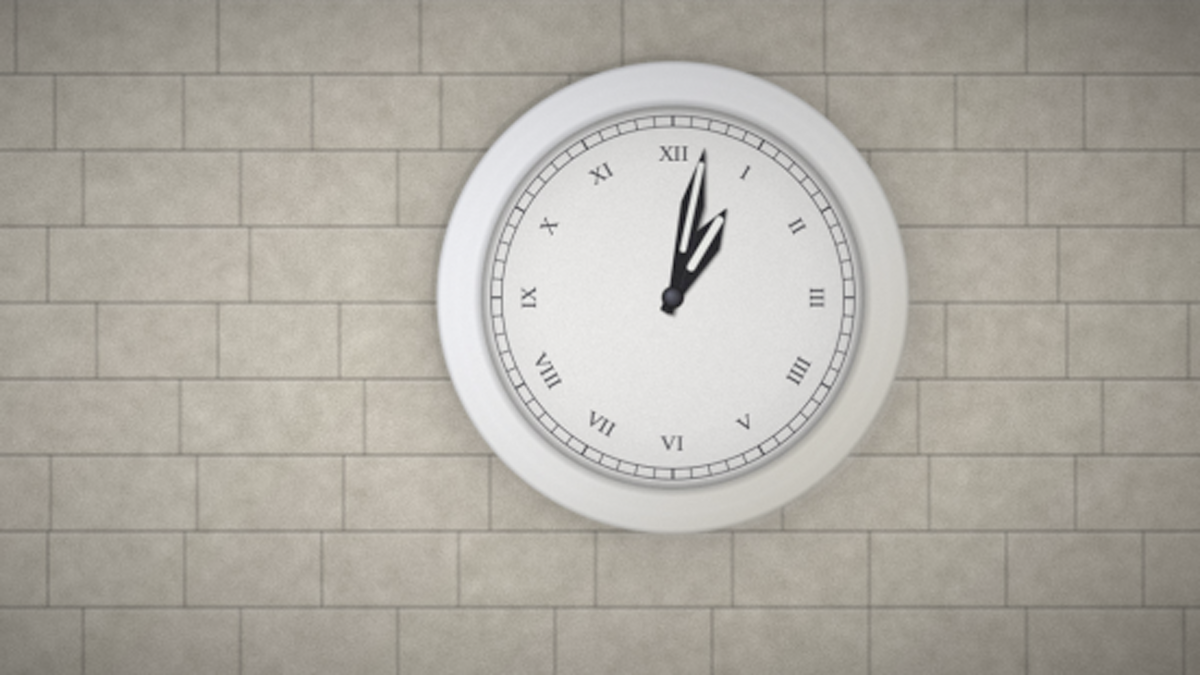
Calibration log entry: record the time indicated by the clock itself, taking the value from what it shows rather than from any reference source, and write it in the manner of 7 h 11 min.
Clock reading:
1 h 02 min
